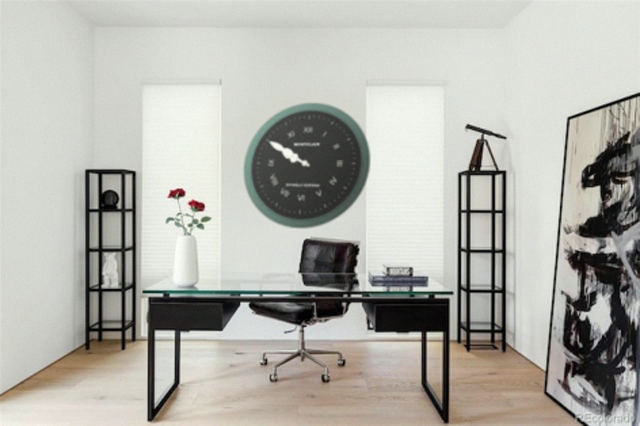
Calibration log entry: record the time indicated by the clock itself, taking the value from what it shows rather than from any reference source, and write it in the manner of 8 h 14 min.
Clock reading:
9 h 50 min
